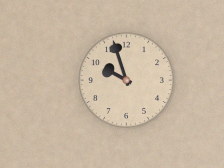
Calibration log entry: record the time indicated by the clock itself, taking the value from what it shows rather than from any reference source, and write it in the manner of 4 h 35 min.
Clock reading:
9 h 57 min
